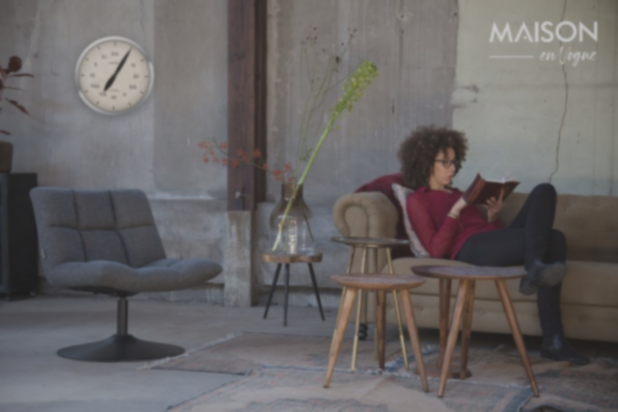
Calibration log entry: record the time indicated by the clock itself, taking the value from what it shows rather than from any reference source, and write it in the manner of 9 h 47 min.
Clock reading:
7 h 05 min
